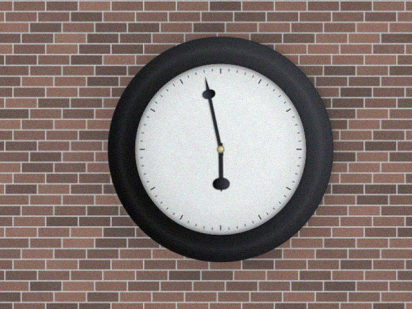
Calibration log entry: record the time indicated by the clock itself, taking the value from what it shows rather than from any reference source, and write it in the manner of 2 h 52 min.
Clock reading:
5 h 58 min
